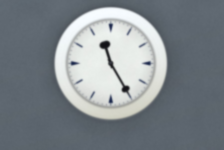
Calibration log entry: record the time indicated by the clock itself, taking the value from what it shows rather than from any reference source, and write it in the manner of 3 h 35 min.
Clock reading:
11 h 25 min
